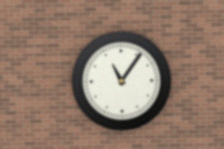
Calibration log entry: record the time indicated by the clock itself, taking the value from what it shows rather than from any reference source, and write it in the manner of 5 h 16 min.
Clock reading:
11 h 06 min
